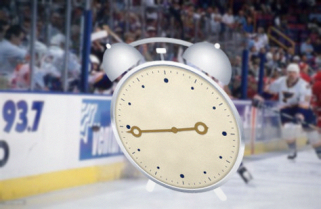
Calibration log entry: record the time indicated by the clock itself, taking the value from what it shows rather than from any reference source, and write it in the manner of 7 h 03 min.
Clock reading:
2 h 44 min
